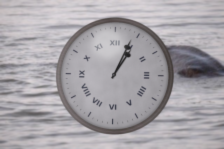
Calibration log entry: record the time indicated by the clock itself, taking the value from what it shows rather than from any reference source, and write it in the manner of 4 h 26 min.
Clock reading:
1 h 04 min
